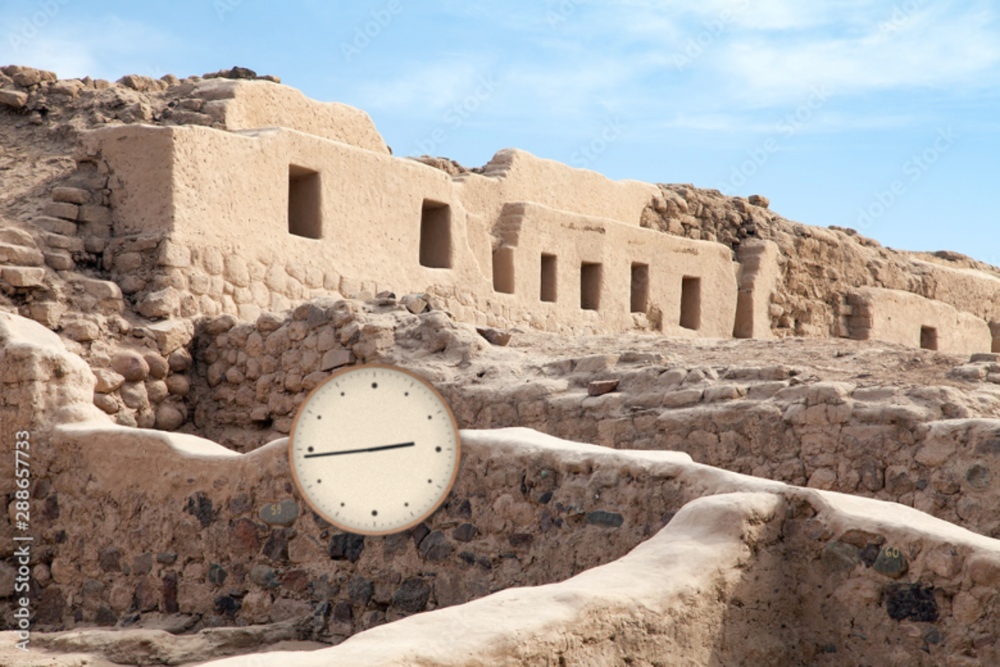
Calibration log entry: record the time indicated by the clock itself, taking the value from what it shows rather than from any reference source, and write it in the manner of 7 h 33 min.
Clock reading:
2 h 44 min
